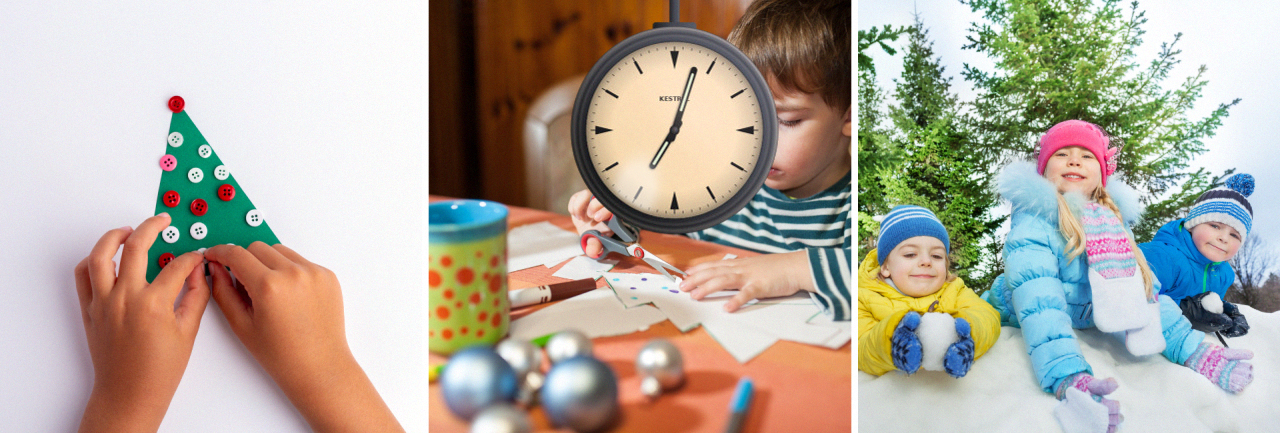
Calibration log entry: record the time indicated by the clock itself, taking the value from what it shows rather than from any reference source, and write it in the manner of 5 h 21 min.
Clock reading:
7 h 03 min
